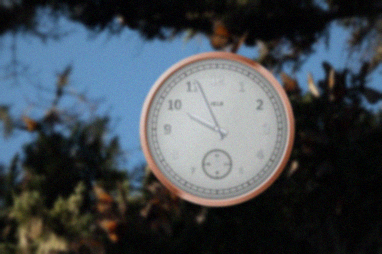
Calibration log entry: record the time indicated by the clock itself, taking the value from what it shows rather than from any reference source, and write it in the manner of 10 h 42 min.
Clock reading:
9 h 56 min
